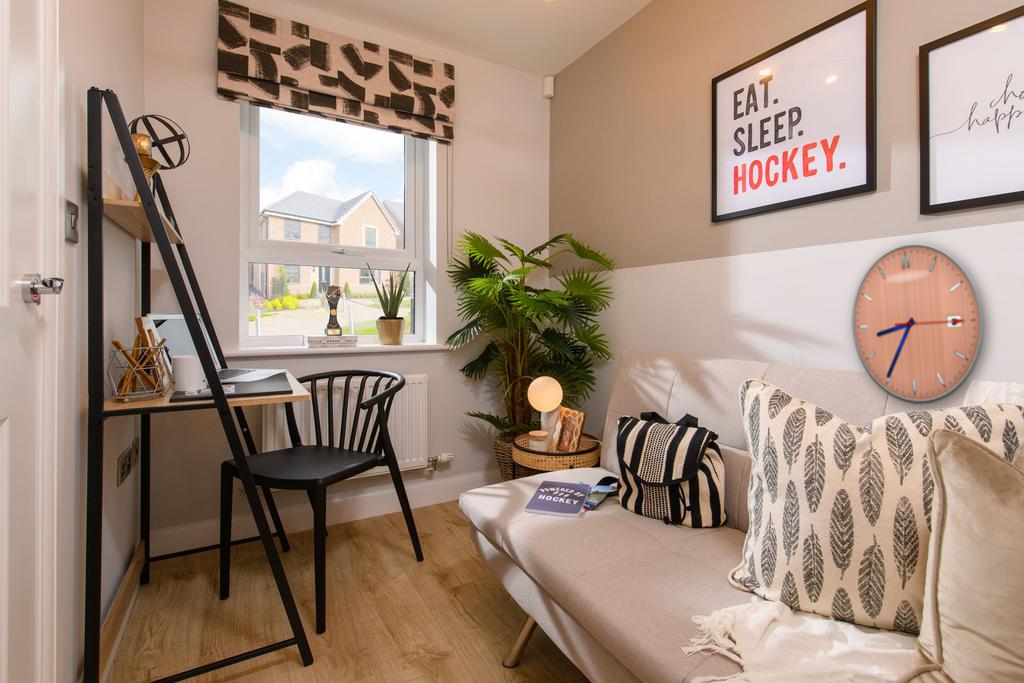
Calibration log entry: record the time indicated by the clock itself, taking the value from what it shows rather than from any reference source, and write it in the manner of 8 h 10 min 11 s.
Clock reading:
8 h 35 min 15 s
